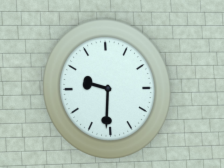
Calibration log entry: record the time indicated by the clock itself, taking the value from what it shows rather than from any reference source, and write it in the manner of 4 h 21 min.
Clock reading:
9 h 31 min
